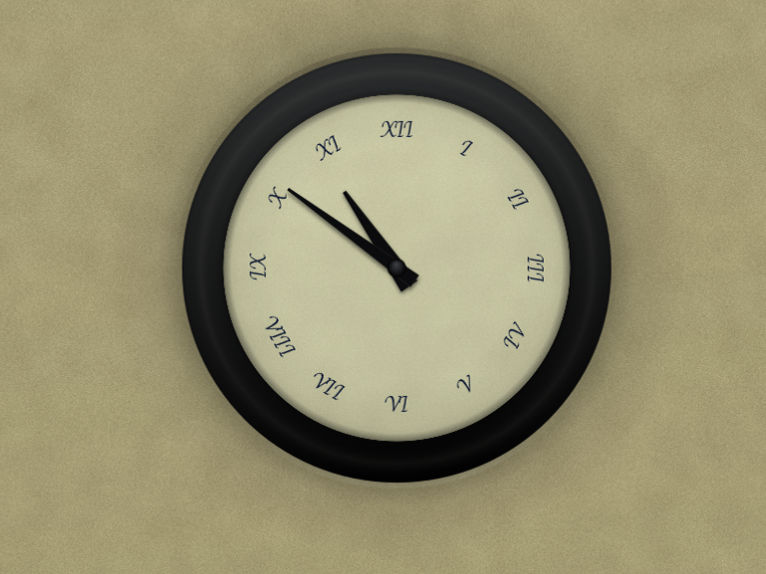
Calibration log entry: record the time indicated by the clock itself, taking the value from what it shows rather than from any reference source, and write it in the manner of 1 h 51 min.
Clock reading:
10 h 51 min
